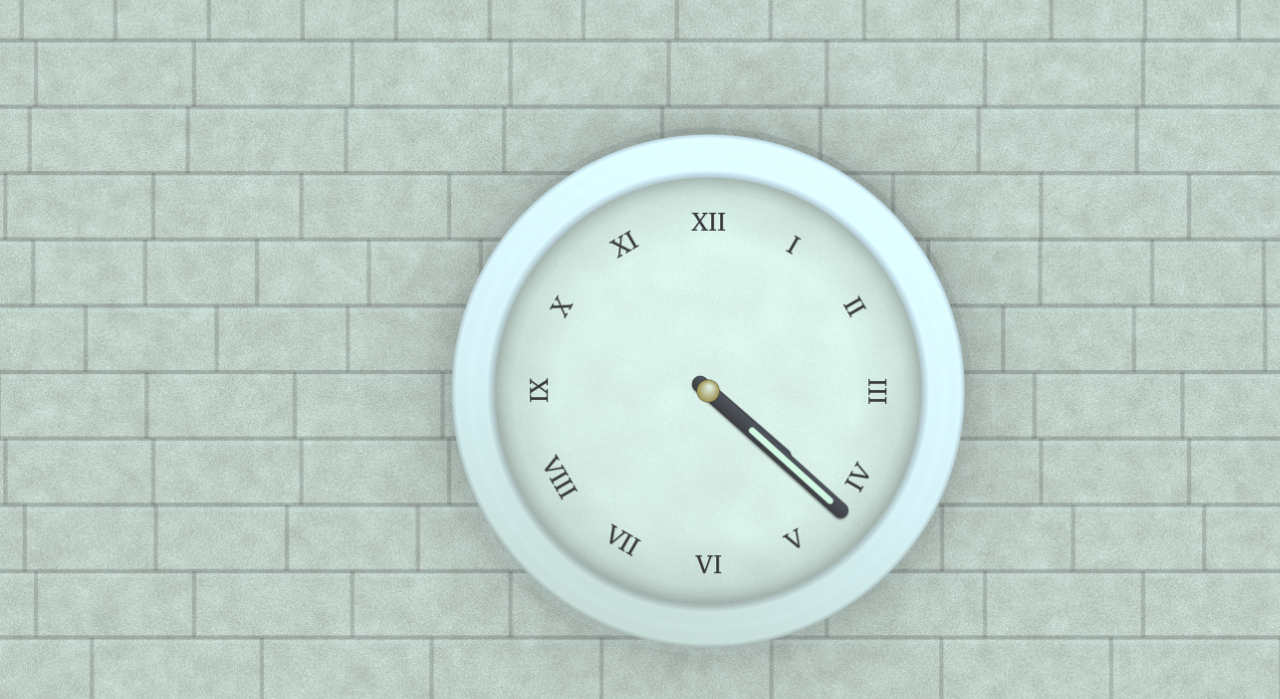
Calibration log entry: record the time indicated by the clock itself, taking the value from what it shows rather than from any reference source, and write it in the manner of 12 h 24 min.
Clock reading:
4 h 22 min
